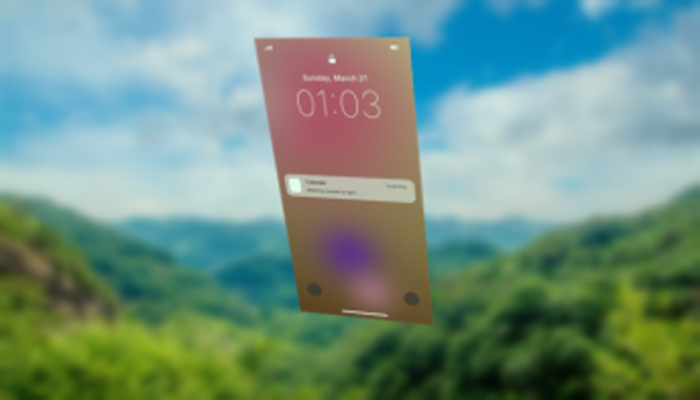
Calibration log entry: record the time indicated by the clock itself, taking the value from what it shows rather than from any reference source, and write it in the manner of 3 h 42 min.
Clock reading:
1 h 03 min
